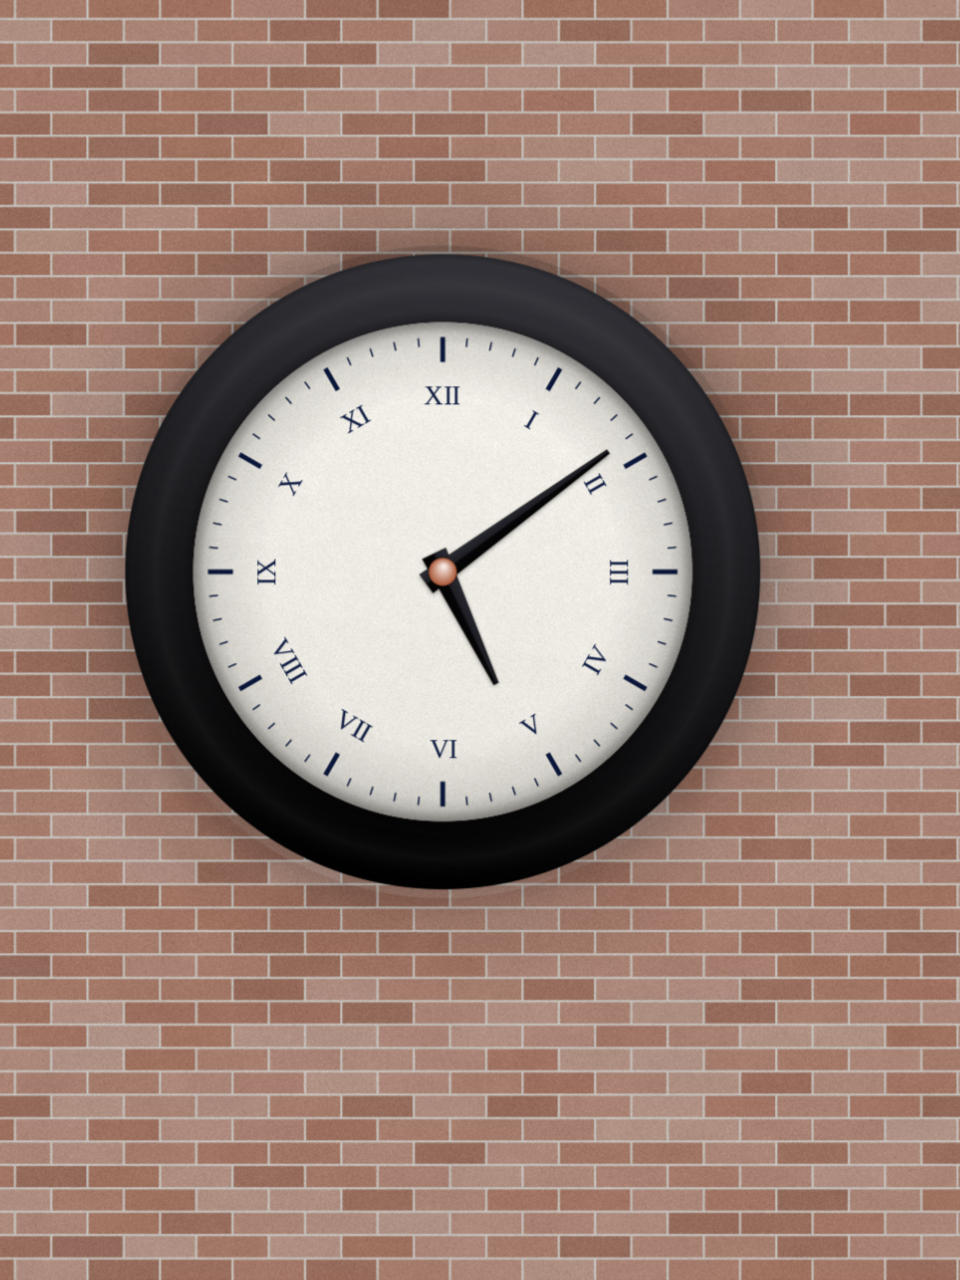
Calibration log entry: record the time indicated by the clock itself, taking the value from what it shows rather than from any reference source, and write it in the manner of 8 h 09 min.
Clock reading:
5 h 09 min
